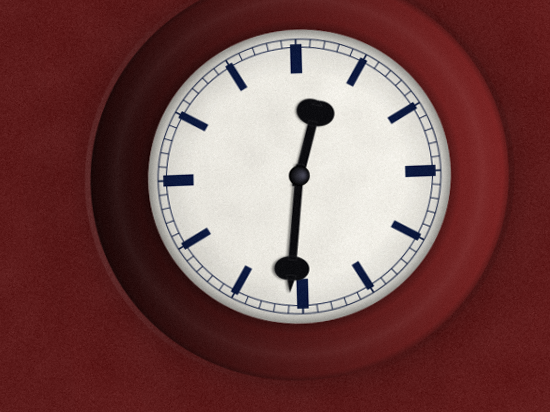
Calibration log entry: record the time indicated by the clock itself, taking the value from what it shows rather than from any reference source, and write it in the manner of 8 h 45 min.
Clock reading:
12 h 31 min
